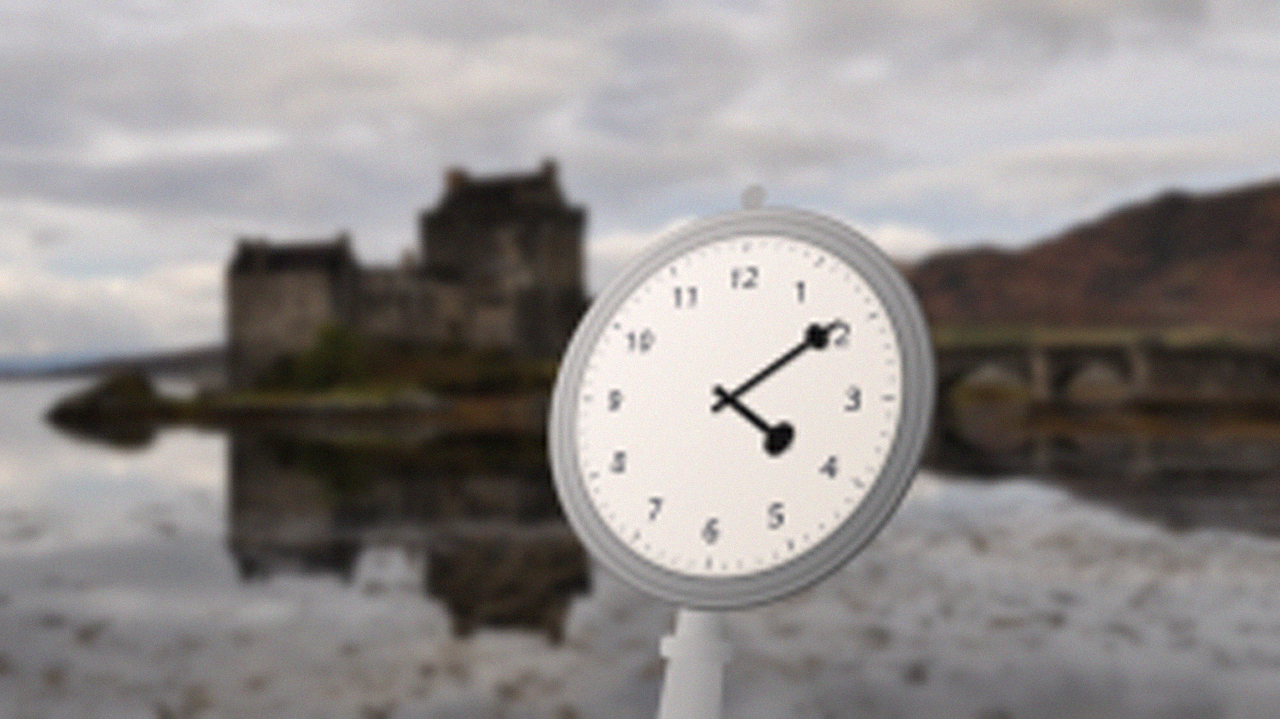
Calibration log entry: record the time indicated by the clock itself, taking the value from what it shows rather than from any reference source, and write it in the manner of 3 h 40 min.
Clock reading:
4 h 09 min
